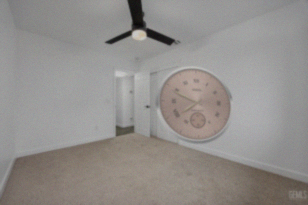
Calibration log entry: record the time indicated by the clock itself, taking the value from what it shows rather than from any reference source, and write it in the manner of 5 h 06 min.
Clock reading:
7 h 49 min
